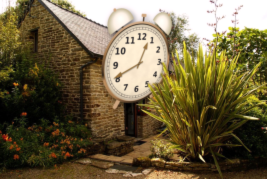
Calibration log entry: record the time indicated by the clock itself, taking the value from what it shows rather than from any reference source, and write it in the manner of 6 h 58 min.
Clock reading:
12 h 41 min
